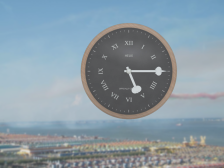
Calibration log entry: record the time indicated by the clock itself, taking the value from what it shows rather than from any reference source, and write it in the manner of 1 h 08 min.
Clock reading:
5 h 15 min
